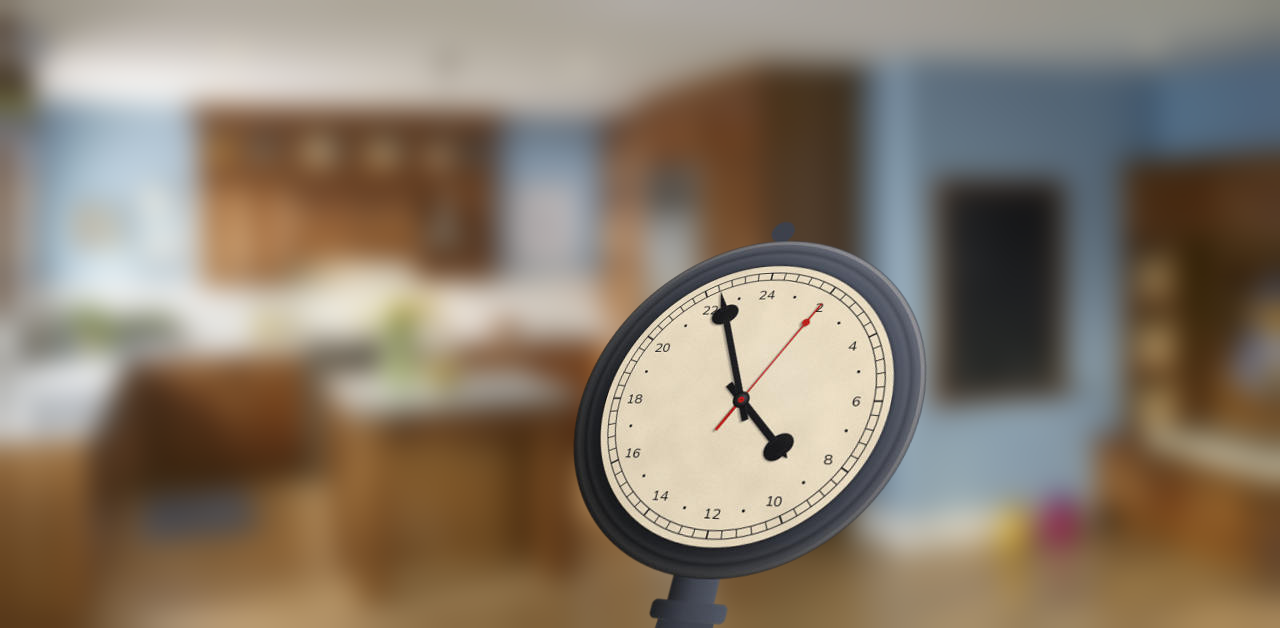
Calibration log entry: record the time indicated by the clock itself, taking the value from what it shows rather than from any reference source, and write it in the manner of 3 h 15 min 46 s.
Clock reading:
8 h 56 min 05 s
